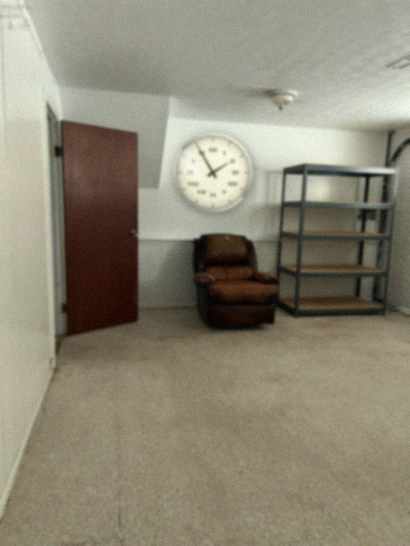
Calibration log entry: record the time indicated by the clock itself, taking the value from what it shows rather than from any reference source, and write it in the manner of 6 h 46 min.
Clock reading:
1 h 55 min
